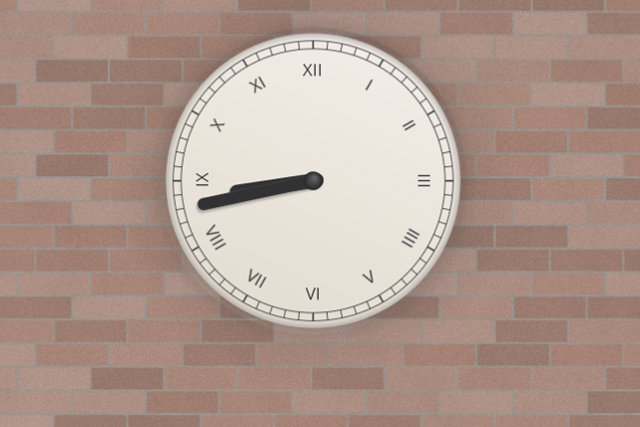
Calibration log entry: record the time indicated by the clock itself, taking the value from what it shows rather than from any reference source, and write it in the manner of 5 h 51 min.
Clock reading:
8 h 43 min
